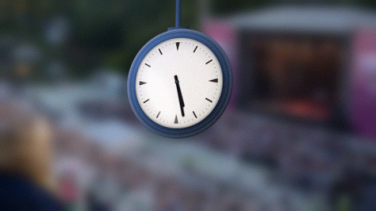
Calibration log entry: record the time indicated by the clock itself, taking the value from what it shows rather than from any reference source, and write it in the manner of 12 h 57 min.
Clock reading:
5 h 28 min
